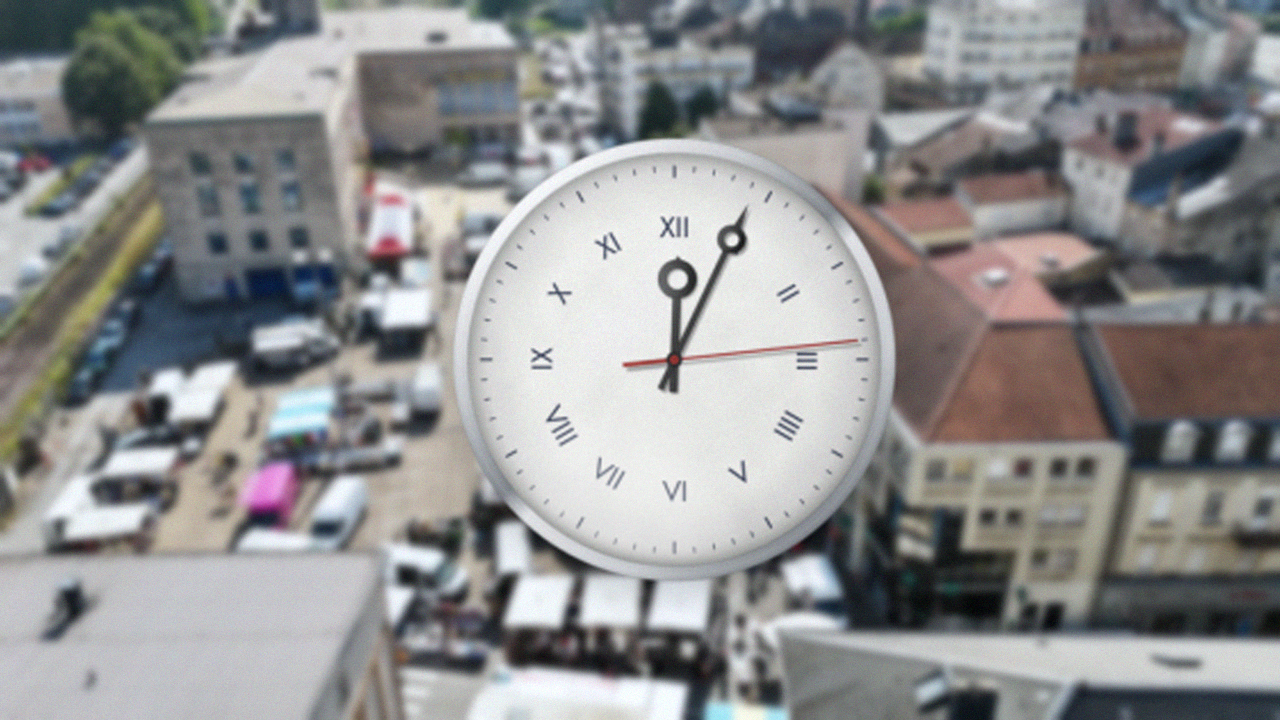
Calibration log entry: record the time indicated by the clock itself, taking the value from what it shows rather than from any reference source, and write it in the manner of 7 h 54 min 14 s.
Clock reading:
12 h 04 min 14 s
